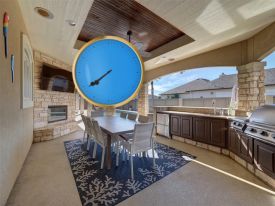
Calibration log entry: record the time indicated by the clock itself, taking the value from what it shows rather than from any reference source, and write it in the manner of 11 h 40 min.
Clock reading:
7 h 39 min
